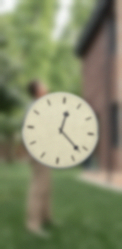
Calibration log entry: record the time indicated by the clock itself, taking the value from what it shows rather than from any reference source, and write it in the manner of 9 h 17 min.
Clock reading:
12 h 22 min
